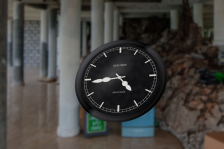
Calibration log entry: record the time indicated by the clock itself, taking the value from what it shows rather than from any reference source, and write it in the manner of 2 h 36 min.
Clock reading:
4 h 44 min
